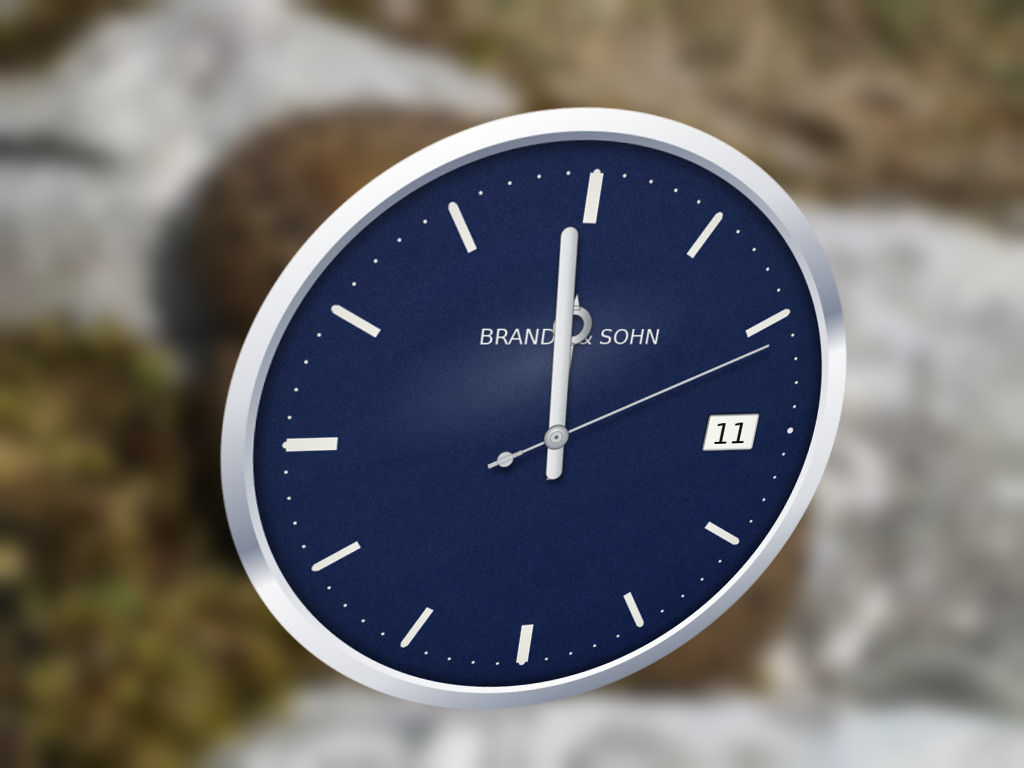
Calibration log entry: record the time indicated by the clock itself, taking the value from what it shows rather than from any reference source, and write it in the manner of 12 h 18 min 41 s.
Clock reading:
11 h 59 min 11 s
